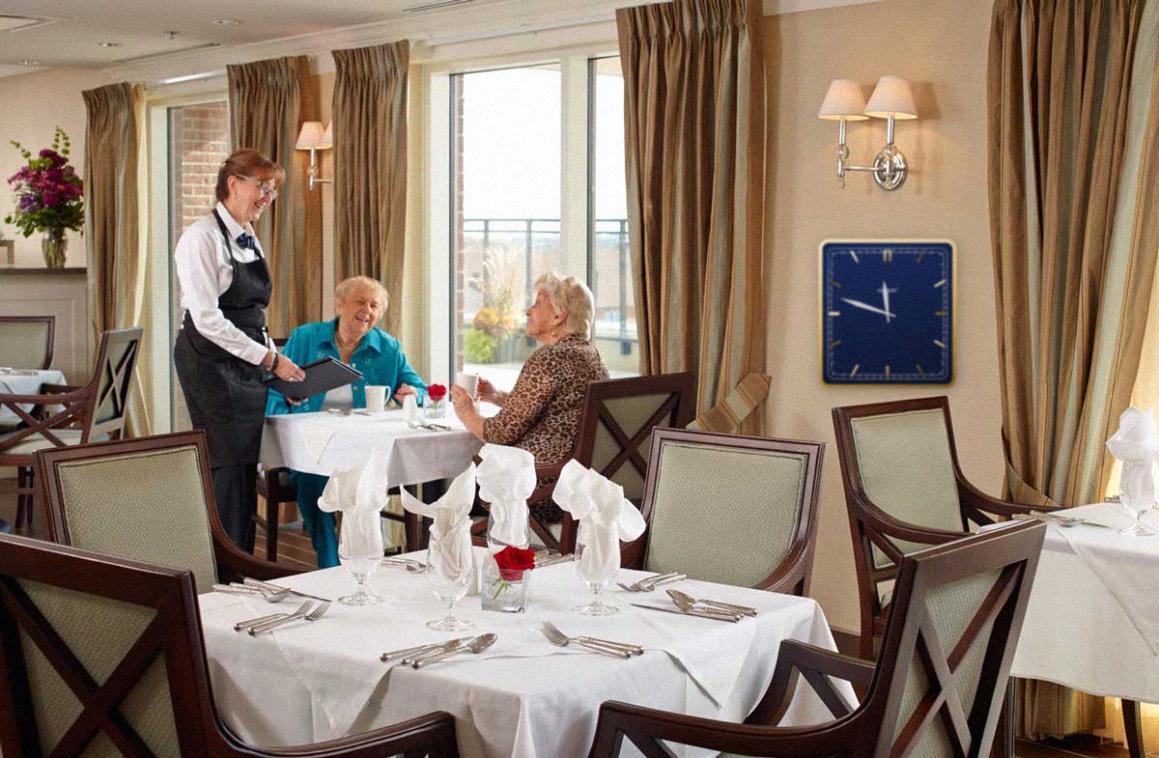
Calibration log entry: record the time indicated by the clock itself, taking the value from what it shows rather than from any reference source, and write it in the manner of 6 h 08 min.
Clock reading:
11 h 48 min
